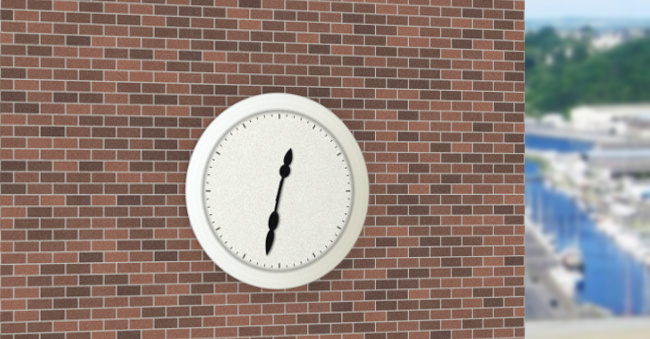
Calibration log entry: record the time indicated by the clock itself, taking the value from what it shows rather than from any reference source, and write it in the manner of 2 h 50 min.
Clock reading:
12 h 32 min
